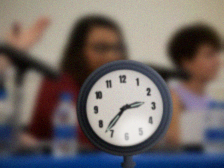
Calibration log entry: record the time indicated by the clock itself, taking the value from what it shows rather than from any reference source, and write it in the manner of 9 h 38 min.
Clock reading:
2 h 37 min
